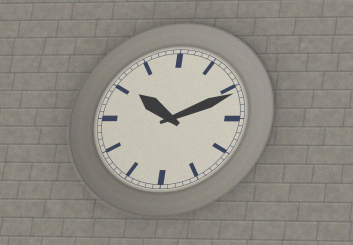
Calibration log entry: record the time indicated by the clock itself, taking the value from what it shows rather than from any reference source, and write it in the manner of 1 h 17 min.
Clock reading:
10 h 11 min
